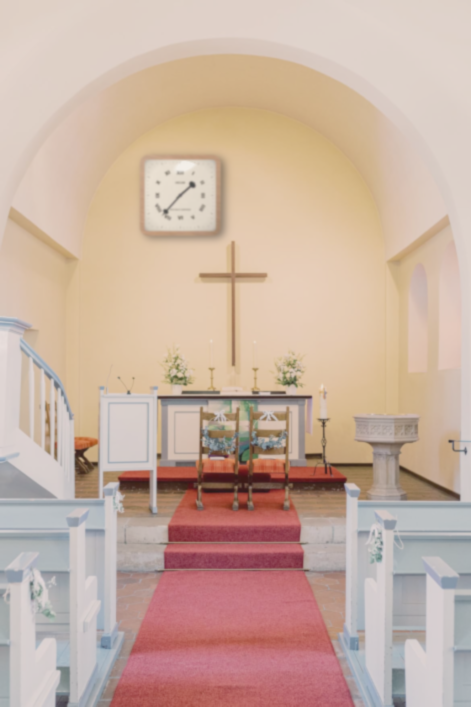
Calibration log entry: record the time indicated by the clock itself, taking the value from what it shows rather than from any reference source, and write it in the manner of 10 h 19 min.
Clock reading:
1 h 37 min
